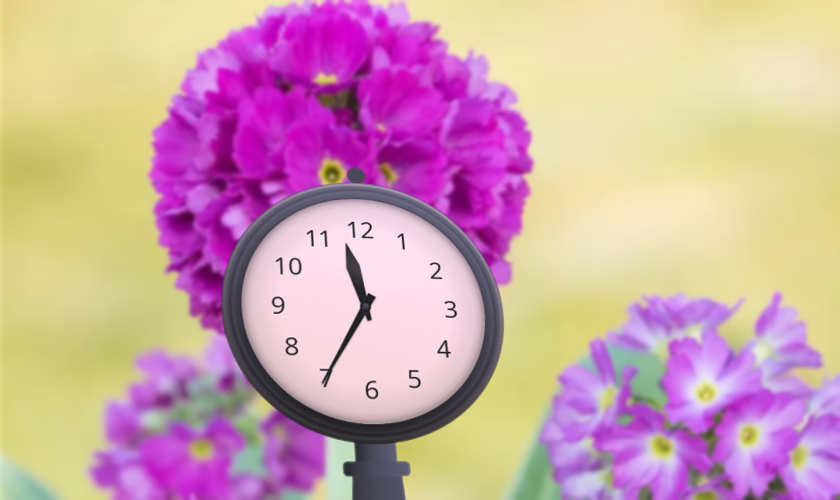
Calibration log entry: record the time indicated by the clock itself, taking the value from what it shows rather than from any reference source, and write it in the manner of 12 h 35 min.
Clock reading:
11 h 35 min
